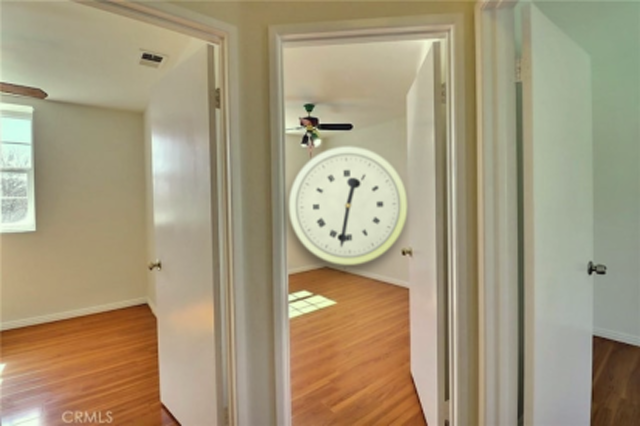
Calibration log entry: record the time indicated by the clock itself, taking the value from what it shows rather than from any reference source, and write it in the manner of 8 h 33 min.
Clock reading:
12 h 32 min
